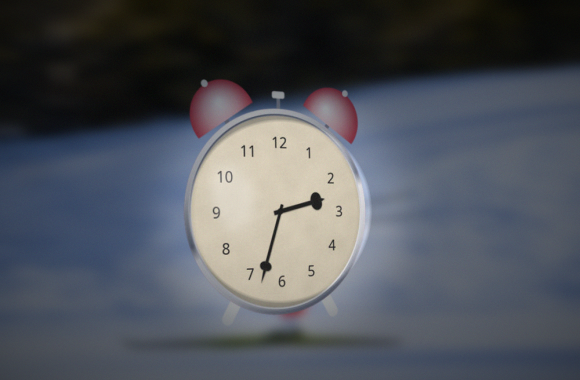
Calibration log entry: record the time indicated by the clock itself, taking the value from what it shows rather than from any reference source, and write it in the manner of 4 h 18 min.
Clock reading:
2 h 33 min
